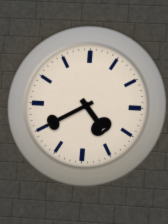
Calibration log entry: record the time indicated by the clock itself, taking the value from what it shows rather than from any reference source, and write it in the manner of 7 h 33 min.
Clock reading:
4 h 40 min
